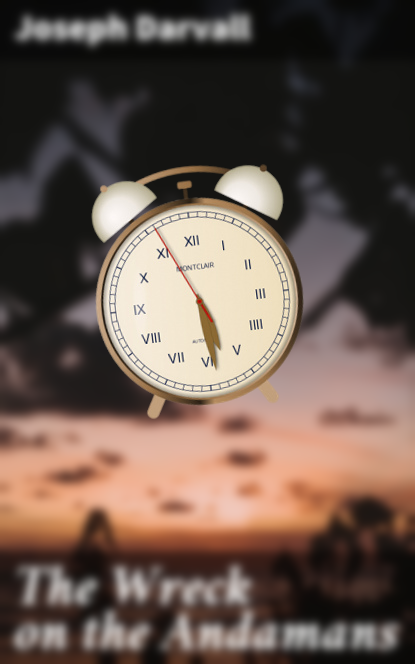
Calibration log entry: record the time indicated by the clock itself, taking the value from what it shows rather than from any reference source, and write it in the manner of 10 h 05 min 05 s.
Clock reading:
5 h 28 min 56 s
